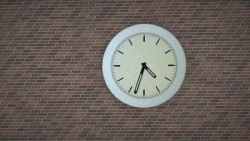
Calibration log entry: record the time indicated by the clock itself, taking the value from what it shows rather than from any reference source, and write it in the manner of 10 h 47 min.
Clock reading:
4 h 33 min
